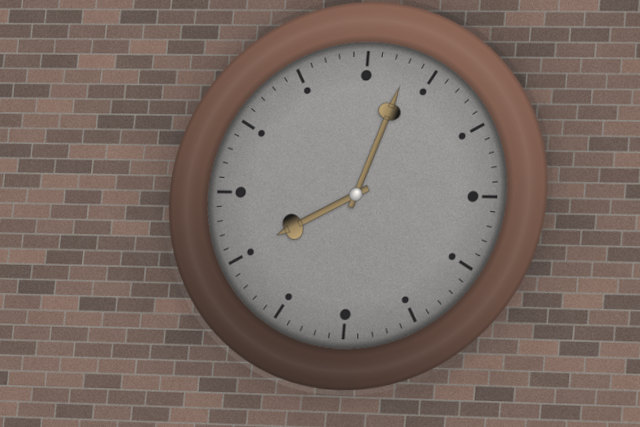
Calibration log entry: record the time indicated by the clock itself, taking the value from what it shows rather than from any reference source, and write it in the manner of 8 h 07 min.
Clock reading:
8 h 03 min
